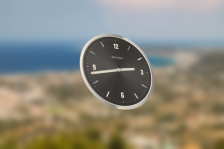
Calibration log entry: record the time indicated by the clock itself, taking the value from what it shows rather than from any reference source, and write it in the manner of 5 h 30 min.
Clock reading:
2 h 43 min
